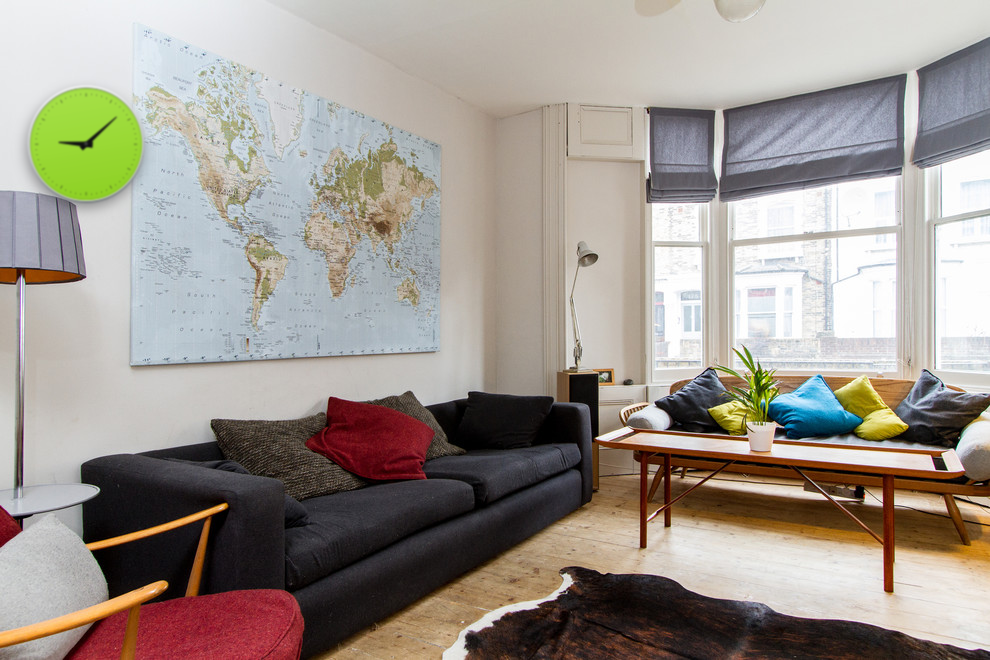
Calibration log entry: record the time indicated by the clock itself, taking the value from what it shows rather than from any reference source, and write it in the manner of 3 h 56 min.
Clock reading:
9 h 08 min
